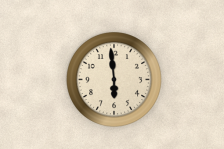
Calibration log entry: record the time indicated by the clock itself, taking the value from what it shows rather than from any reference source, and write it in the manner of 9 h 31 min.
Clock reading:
5 h 59 min
